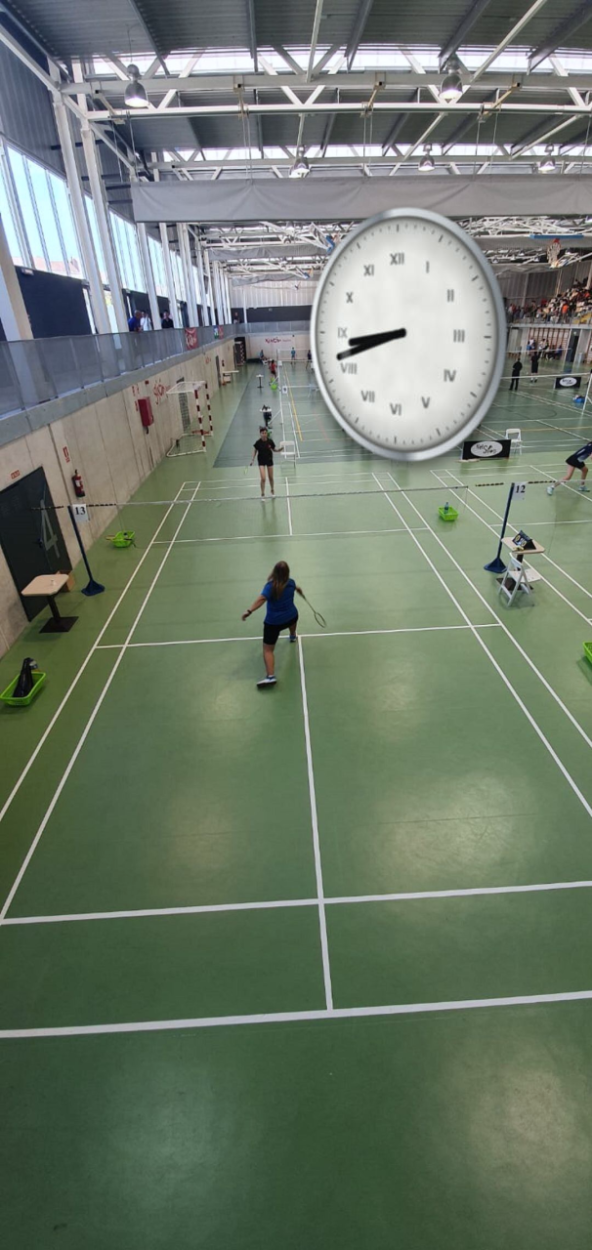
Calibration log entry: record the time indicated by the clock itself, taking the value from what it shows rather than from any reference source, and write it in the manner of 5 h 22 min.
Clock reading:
8 h 42 min
